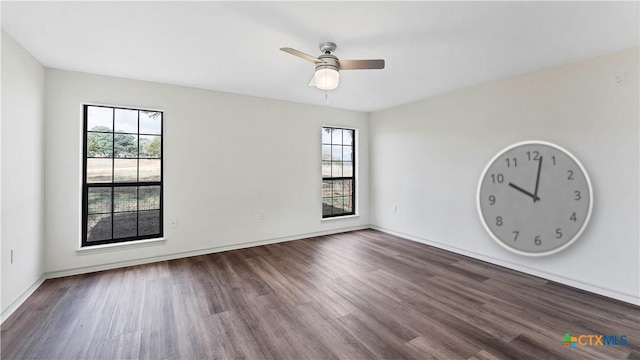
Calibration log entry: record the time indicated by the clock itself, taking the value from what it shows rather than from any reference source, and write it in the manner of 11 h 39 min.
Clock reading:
10 h 02 min
